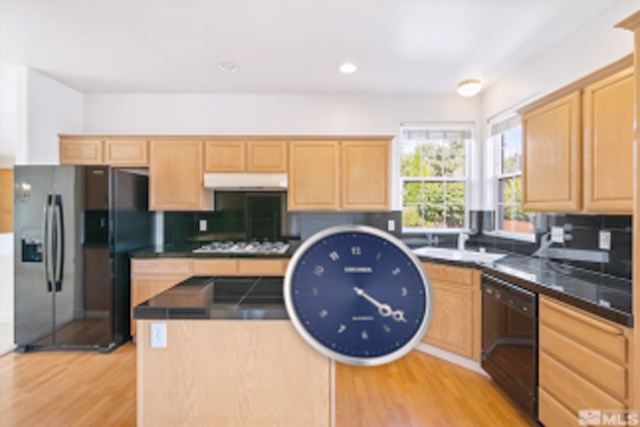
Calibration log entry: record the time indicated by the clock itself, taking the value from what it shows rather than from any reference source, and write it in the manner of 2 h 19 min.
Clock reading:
4 h 21 min
